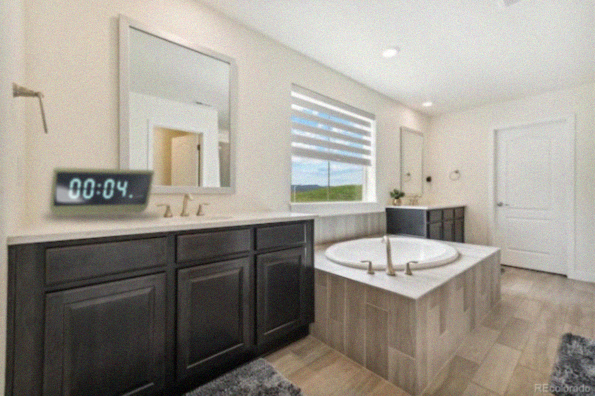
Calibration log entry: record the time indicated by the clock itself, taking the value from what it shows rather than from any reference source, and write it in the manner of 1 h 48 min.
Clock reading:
0 h 04 min
